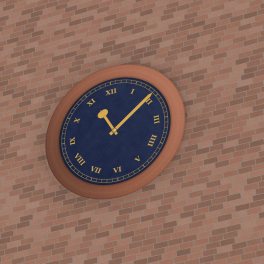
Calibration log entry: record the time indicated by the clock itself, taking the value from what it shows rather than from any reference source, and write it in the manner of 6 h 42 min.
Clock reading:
11 h 09 min
